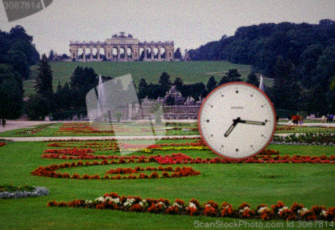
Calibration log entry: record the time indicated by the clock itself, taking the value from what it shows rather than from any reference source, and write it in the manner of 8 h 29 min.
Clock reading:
7 h 16 min
